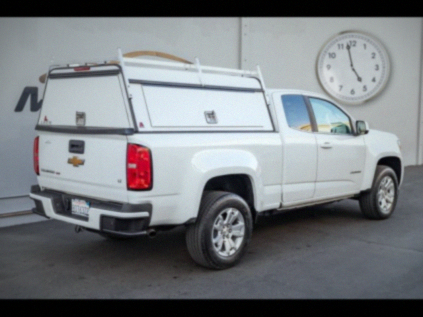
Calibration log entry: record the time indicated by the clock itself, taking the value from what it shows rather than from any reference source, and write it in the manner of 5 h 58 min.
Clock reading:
4 h 58 min
